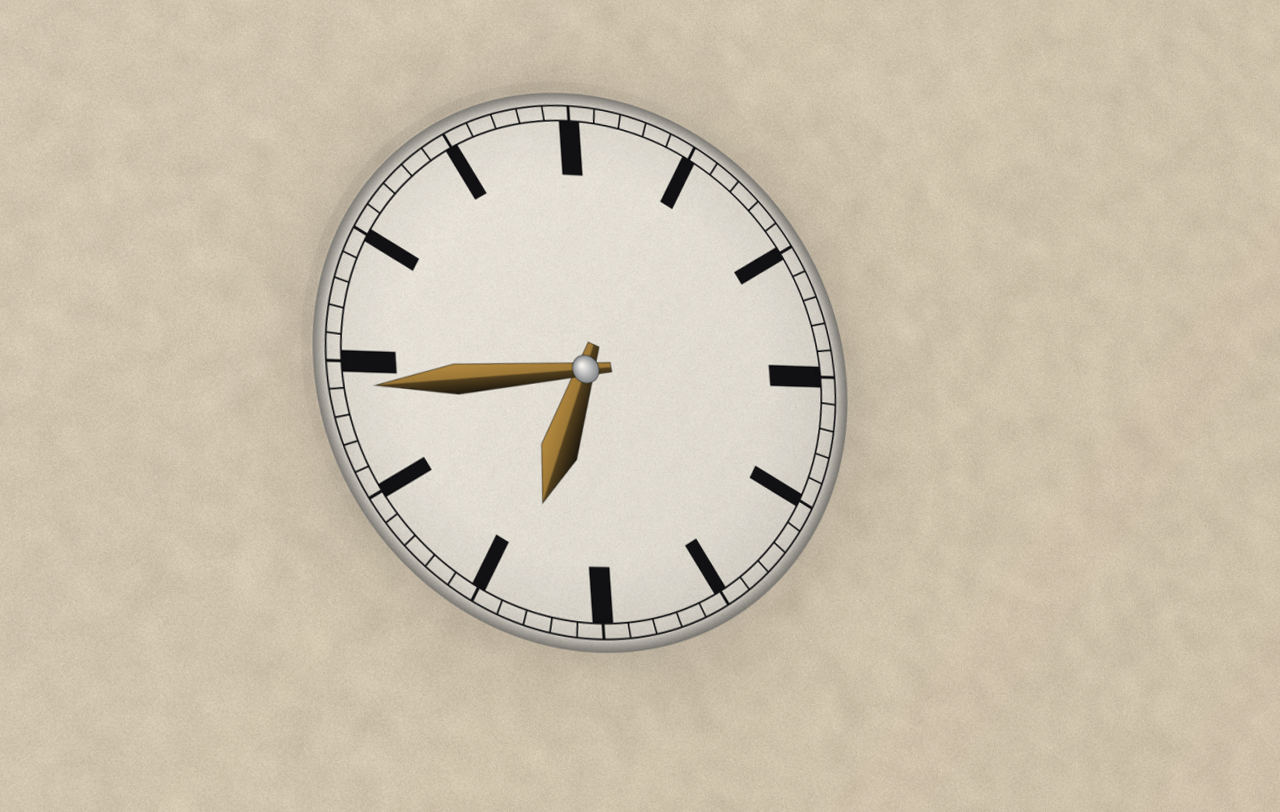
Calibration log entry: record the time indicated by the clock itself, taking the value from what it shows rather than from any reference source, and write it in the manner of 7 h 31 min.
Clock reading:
6 h 44 min
